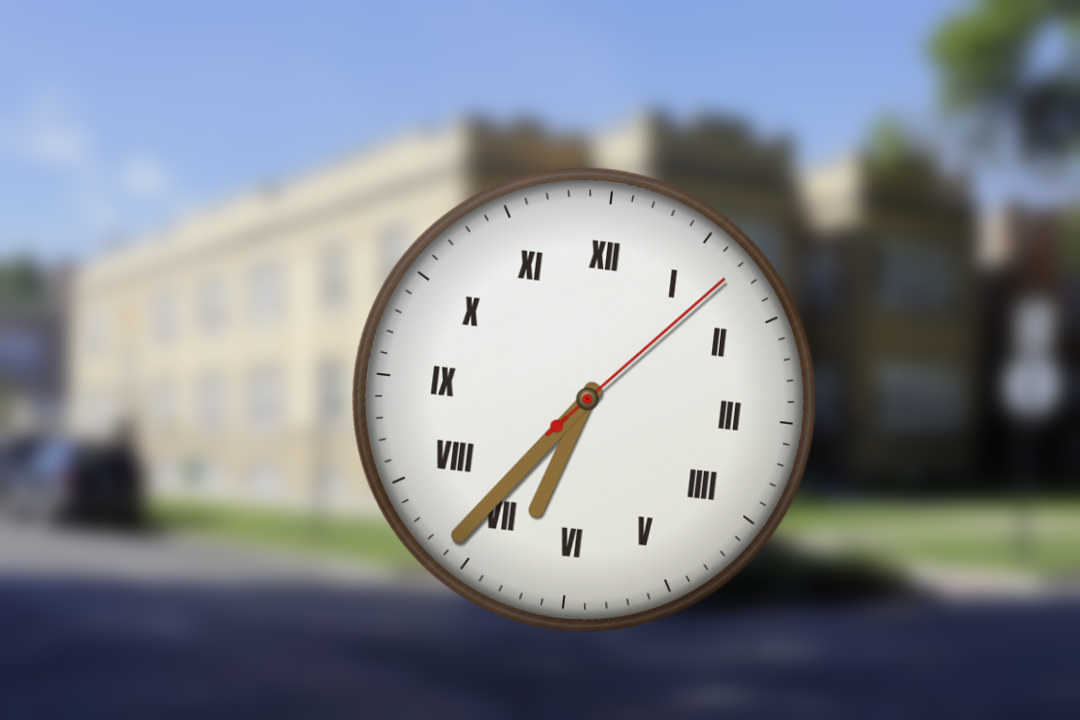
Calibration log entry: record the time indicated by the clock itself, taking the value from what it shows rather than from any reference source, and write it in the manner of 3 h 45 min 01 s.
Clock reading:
6 h 36 min 07 s
